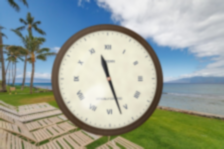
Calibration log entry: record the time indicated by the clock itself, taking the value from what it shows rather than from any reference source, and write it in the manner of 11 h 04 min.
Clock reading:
11 h 27 min
